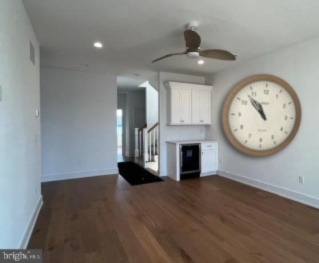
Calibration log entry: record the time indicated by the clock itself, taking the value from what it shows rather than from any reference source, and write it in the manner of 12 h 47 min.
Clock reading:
10 h 53 min
